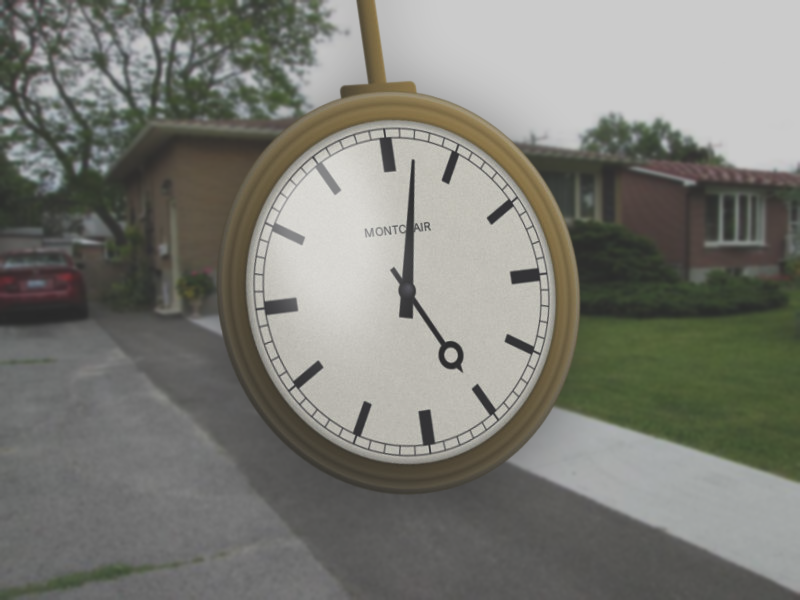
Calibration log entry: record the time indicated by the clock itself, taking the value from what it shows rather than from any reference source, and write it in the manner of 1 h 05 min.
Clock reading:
5 h 02 min
